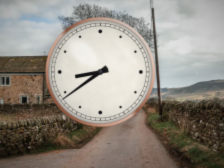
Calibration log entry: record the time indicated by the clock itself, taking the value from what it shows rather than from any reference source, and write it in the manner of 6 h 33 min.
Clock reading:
8 h 39 min
